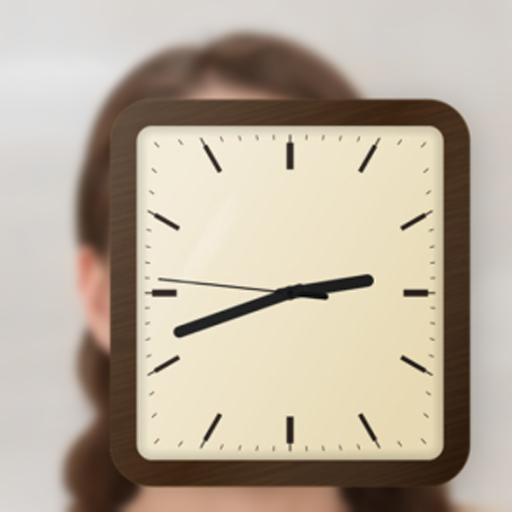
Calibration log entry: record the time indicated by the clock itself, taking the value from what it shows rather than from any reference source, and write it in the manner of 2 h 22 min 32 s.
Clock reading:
2 h 41 min 46 s
